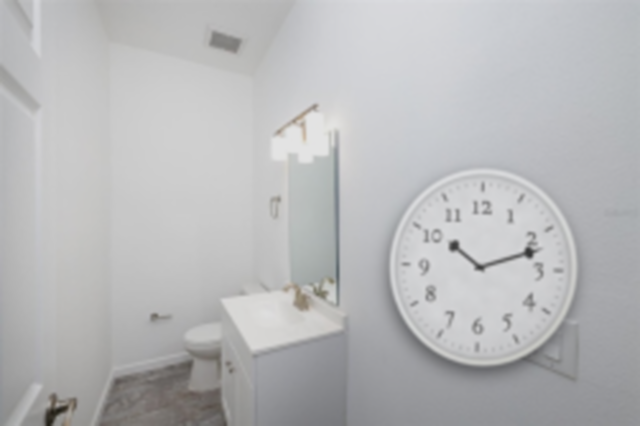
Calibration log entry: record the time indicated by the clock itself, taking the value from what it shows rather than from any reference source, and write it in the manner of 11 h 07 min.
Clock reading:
10 h 12 min
